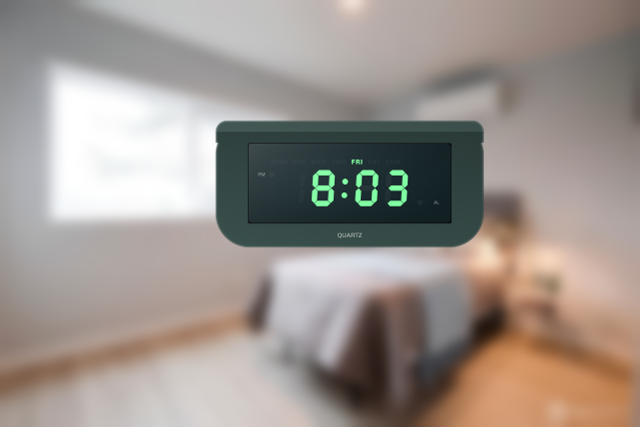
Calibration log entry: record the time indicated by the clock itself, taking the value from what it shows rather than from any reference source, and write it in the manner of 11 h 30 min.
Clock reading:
8 h 03 min
